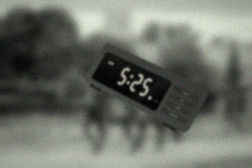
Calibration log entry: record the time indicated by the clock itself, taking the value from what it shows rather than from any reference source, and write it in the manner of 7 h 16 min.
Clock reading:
5 h 25 min
